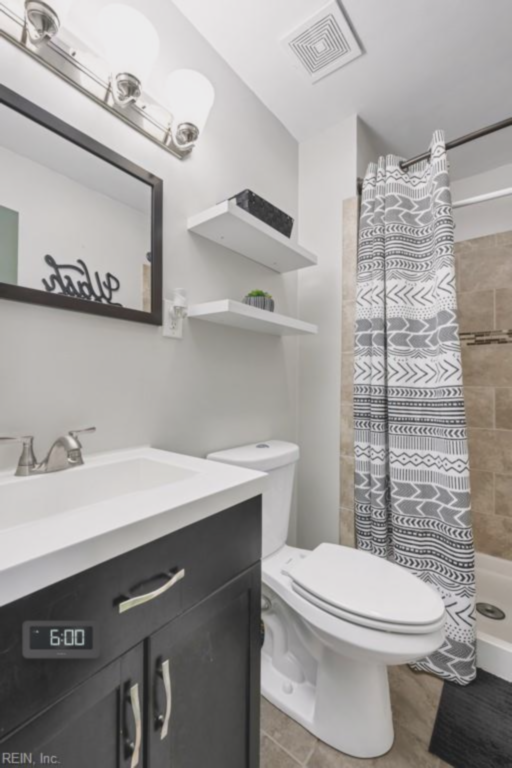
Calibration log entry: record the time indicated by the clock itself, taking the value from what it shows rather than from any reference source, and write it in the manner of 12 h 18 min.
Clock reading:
6 h 00 min
